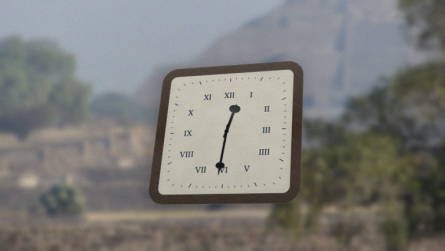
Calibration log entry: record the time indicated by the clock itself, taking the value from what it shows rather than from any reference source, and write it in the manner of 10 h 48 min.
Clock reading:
12 h 31 min
